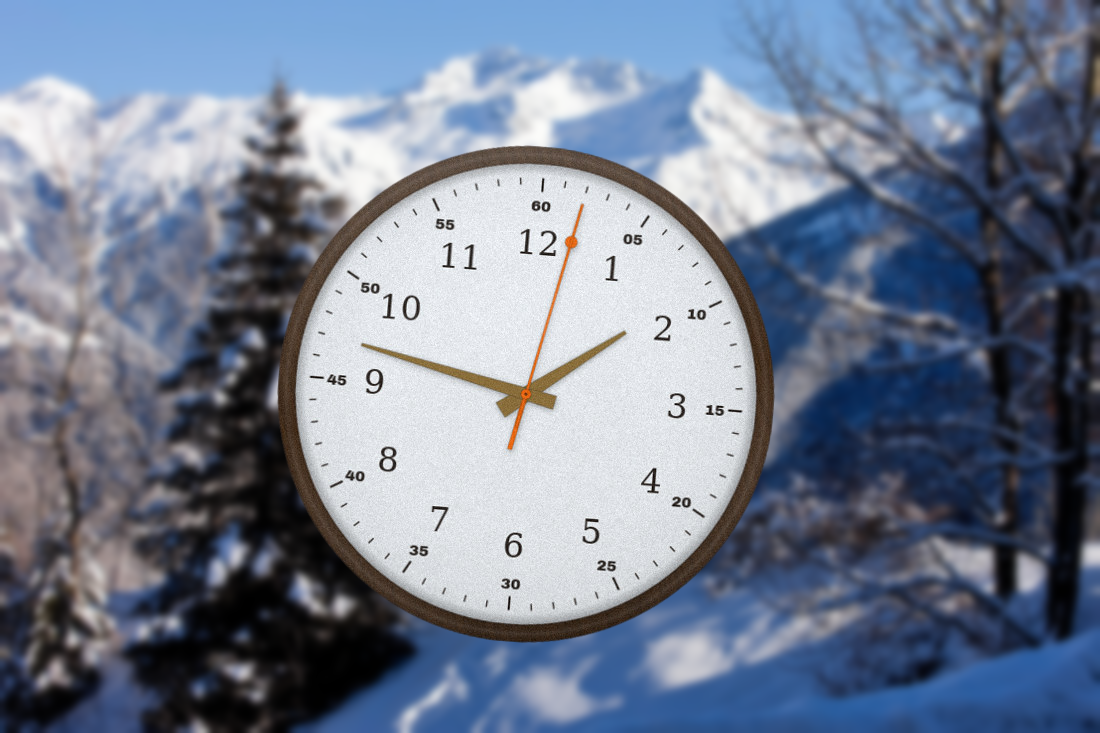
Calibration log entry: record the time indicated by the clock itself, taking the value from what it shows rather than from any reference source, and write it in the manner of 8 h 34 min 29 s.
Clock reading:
1 h 47 min 02 s
